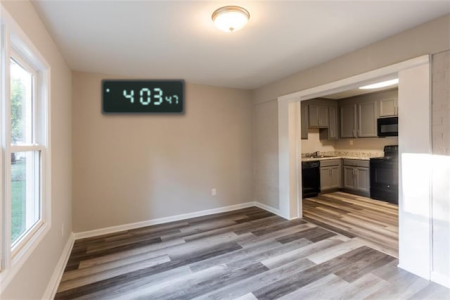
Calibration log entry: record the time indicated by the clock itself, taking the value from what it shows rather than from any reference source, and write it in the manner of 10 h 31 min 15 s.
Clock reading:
4 h 03 min 47 s
